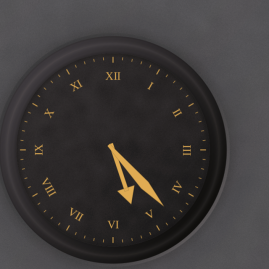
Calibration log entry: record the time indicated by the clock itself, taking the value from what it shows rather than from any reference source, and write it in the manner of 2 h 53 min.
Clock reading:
5 h 23 min
